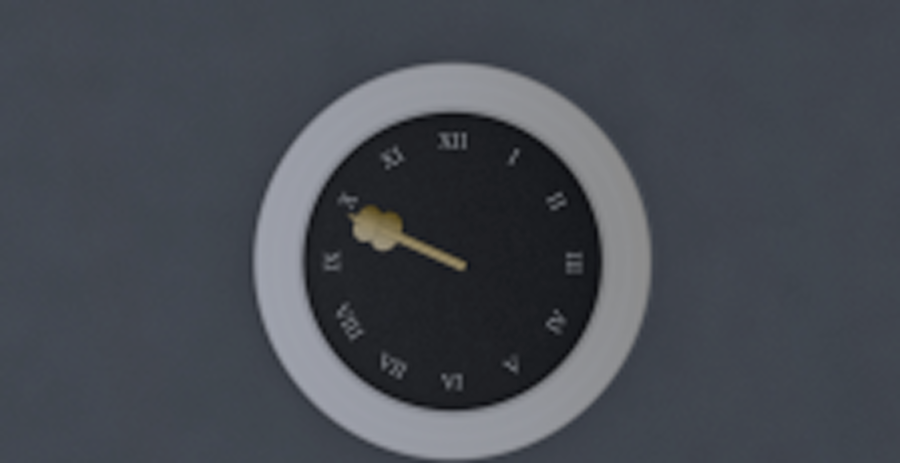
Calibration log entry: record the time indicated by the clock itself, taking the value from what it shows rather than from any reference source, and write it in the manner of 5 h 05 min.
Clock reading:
9 h 49 min
